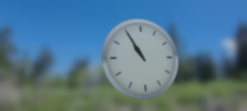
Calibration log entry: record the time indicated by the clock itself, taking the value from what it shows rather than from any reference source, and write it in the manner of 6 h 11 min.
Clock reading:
10 h 55 min
